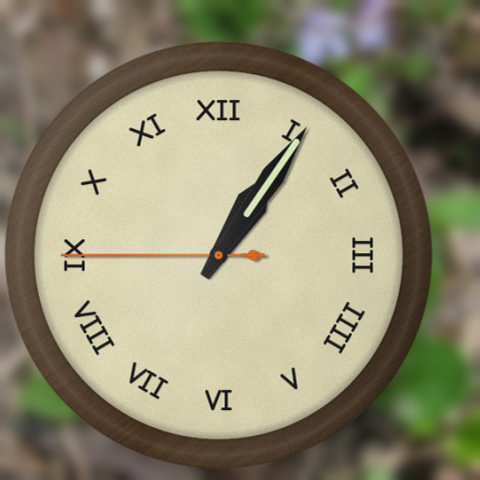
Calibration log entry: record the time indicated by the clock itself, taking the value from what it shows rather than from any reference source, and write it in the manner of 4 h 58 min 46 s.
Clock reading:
1 h 05 min 45 s
